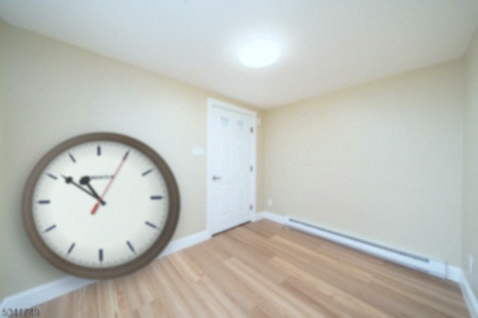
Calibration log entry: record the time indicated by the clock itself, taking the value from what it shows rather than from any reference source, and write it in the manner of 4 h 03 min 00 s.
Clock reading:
10 h 51 min 05 s
